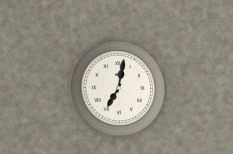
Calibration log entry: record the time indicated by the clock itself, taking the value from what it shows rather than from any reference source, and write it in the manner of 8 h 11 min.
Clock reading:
7 h 02 min
